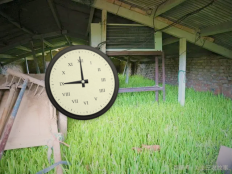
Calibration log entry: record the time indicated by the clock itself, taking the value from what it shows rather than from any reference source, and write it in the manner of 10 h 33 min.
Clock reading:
9 h 00 min
